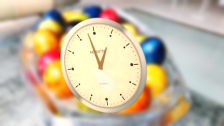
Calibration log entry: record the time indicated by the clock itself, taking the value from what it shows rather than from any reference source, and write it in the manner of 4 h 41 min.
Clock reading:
12 h 58 min
